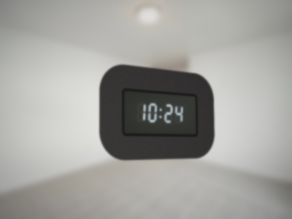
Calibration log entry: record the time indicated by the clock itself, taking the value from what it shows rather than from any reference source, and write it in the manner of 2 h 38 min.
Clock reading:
10 h 24 min
